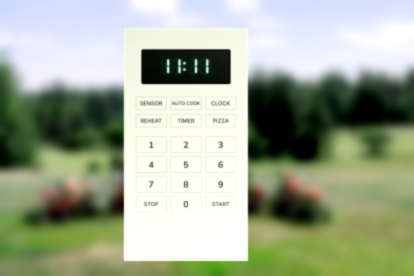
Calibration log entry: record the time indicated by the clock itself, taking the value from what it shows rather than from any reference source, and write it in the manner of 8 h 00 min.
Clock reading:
11 h 11 min
